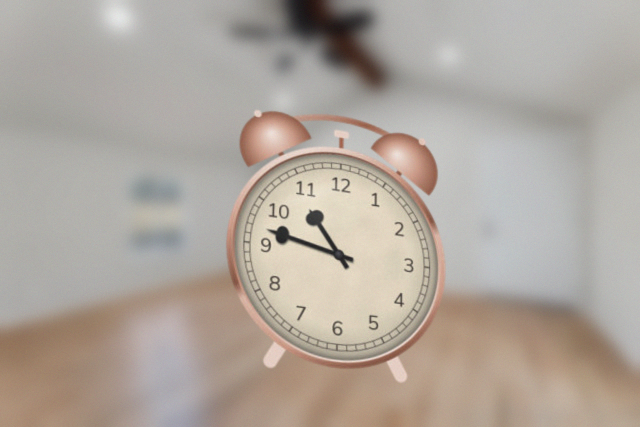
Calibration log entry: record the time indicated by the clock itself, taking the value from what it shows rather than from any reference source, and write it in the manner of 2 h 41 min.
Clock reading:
10 h 47 min
